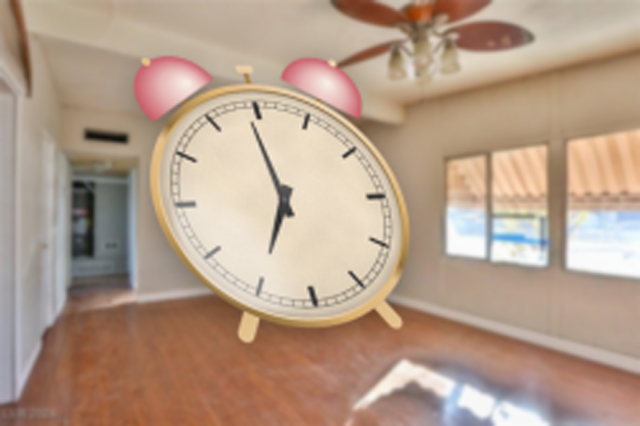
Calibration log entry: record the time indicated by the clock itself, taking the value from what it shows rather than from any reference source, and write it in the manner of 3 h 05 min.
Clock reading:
6 h 59 min
